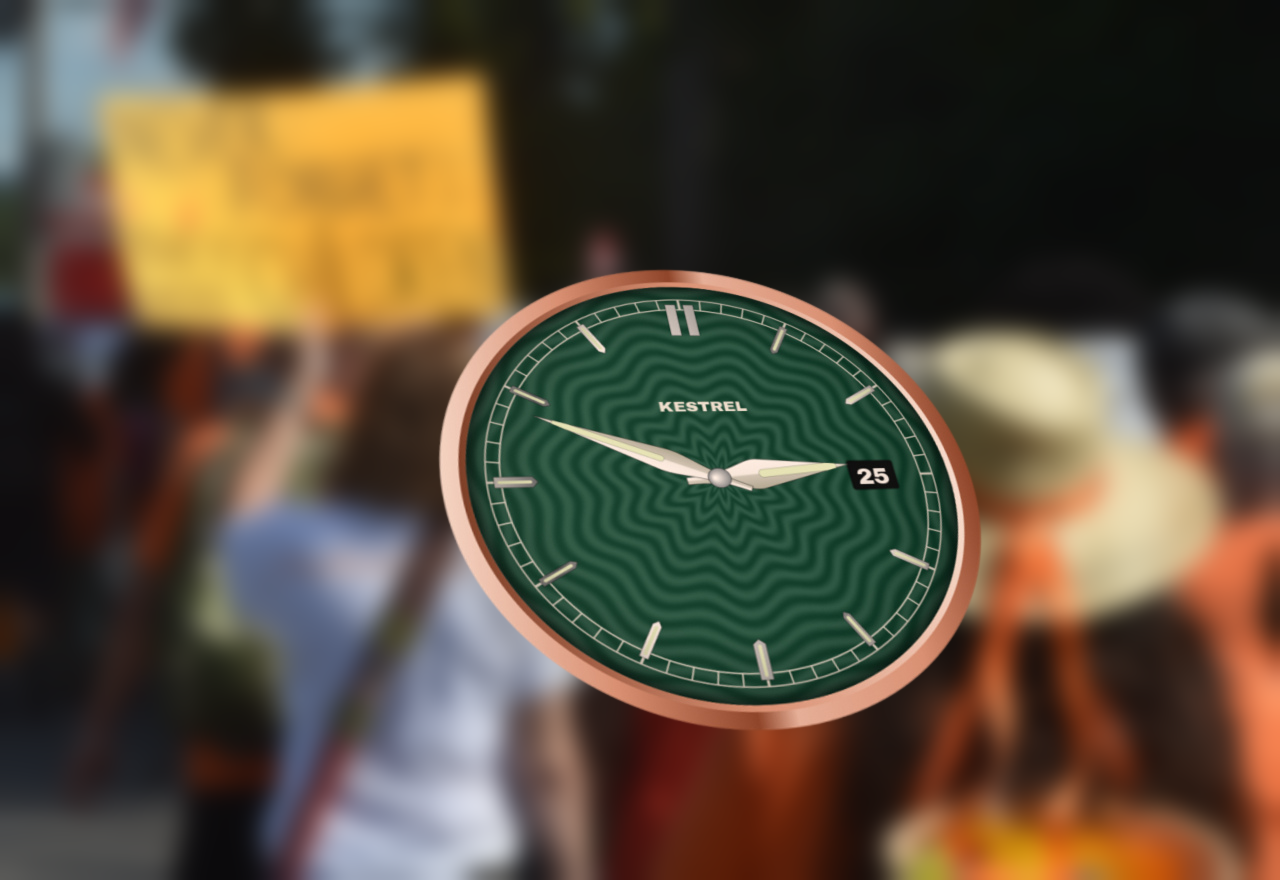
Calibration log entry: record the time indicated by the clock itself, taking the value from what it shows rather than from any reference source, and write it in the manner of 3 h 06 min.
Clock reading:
2 h 49 min
